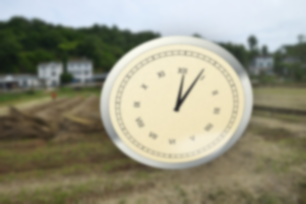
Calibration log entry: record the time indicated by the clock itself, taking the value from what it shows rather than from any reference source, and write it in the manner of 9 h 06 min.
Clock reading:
12 h 04 min
